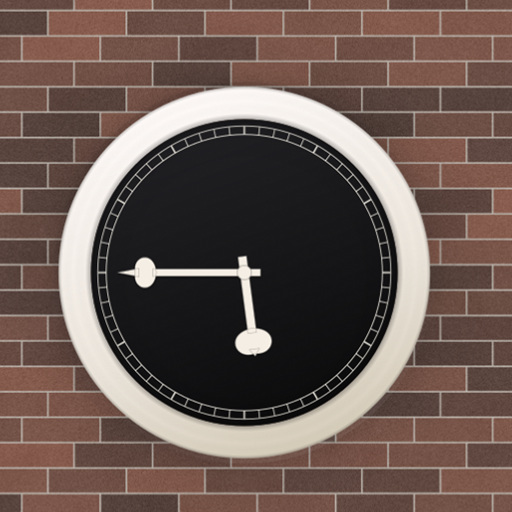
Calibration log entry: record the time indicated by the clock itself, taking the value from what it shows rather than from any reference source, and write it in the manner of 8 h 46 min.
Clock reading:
5 h 45 min
